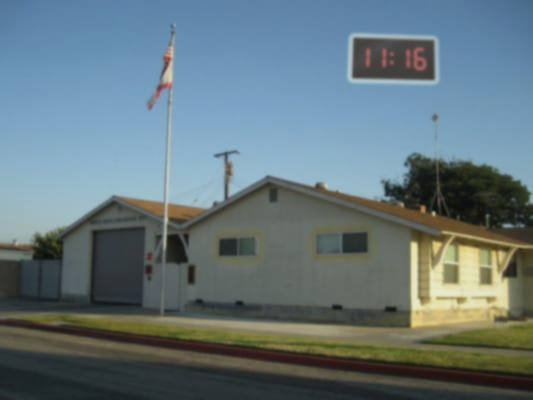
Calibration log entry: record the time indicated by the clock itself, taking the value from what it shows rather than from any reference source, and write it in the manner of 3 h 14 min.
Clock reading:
11 h 16 min
